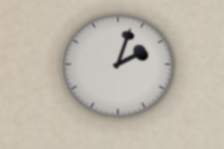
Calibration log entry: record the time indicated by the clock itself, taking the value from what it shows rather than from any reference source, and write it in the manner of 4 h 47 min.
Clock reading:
2 h 03 min
